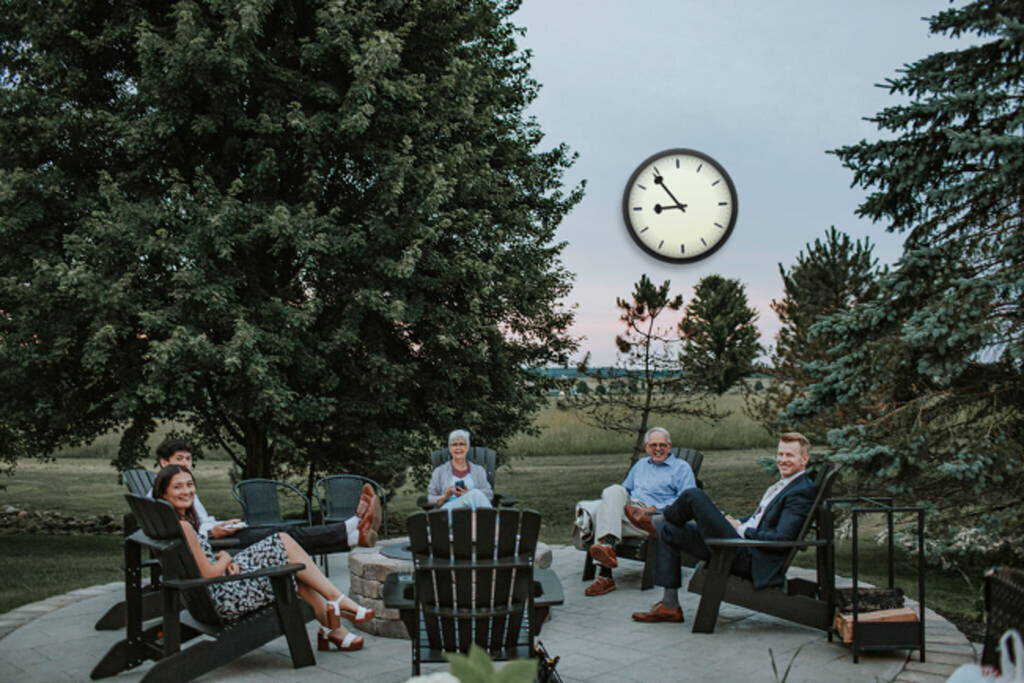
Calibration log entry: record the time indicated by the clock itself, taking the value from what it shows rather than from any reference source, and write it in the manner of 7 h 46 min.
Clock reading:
8 h 54 min
